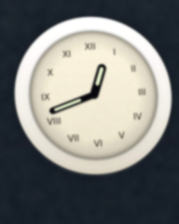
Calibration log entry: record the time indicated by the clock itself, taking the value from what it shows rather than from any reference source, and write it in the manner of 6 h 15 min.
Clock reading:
12 h 42 min
